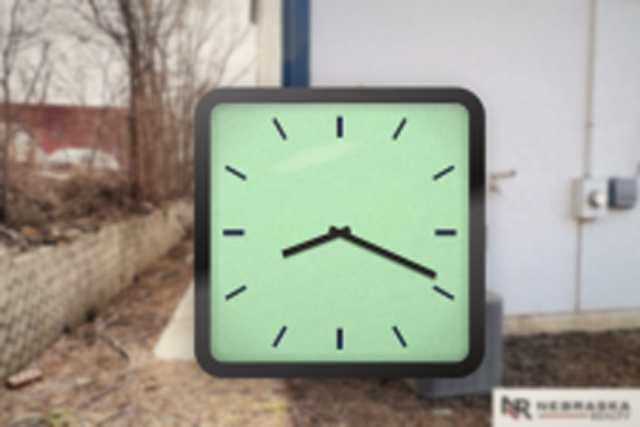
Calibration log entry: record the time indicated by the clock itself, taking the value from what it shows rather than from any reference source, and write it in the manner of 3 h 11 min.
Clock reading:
8 h 19 min
